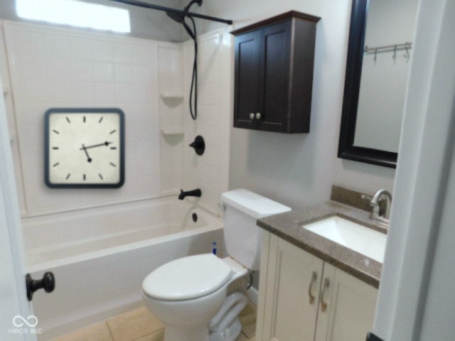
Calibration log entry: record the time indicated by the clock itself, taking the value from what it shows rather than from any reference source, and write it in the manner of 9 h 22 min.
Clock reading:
5 h 13 min
